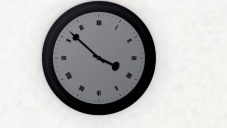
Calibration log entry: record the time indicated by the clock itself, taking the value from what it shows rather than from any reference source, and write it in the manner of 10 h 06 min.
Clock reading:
3 h 52 min
